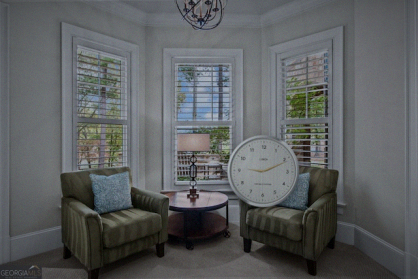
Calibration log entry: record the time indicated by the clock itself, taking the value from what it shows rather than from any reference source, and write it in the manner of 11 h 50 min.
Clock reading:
9 h 11 min
